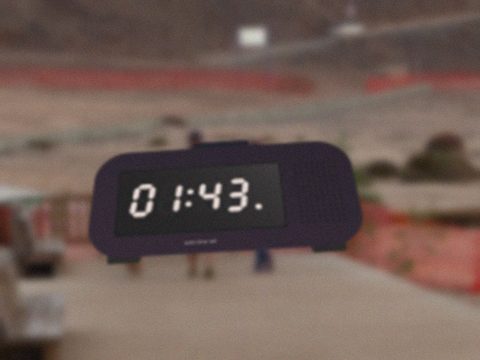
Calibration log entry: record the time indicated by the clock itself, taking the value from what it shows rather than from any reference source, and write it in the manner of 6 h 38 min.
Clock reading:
1 h 43 min
